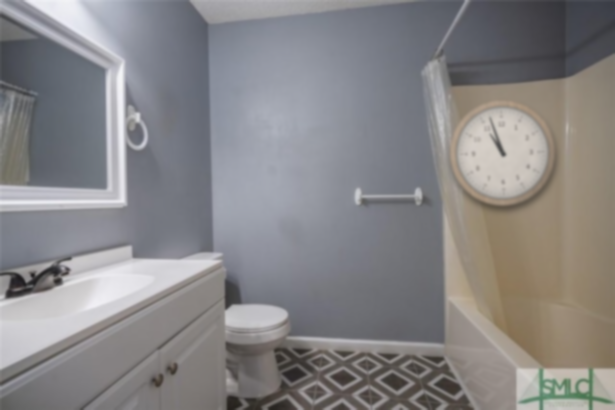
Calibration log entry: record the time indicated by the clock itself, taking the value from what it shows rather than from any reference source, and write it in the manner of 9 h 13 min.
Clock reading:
10 h 57 min
